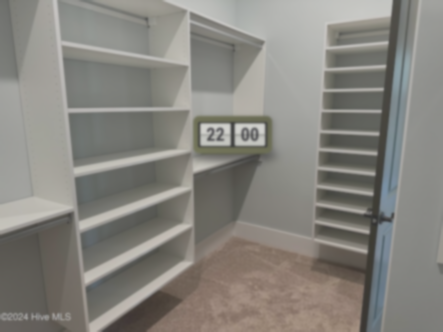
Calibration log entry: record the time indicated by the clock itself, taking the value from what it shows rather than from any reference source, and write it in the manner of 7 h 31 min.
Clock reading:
22 h 00 min
